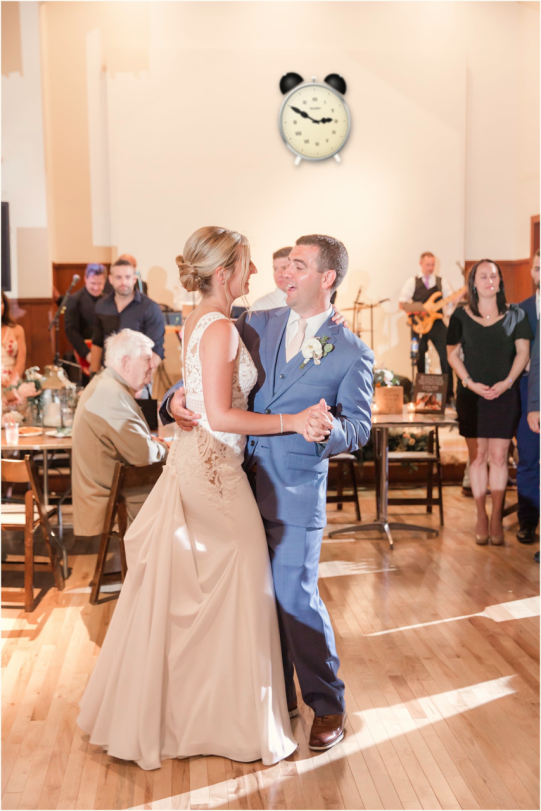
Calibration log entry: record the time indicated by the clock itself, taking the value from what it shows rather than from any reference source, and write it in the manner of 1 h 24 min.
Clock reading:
2 h 50 min
